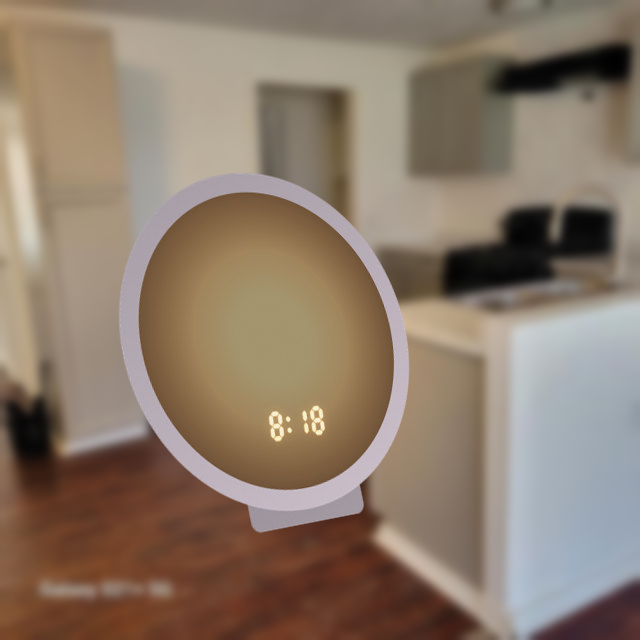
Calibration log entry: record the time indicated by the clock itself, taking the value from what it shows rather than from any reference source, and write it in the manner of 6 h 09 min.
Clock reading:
8 h 18 min
